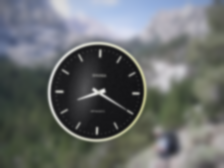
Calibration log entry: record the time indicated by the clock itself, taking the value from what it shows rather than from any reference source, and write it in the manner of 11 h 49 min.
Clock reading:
8 h 20 min
